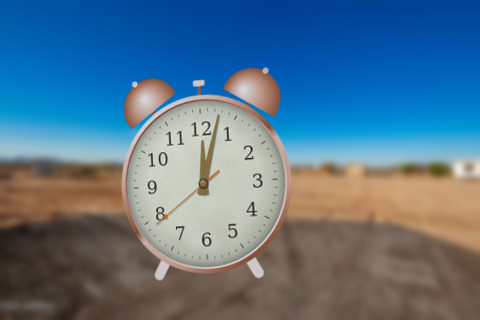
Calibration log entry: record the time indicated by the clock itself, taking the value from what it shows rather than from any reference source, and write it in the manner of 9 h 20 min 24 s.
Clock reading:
12 h 02 min 39 s
